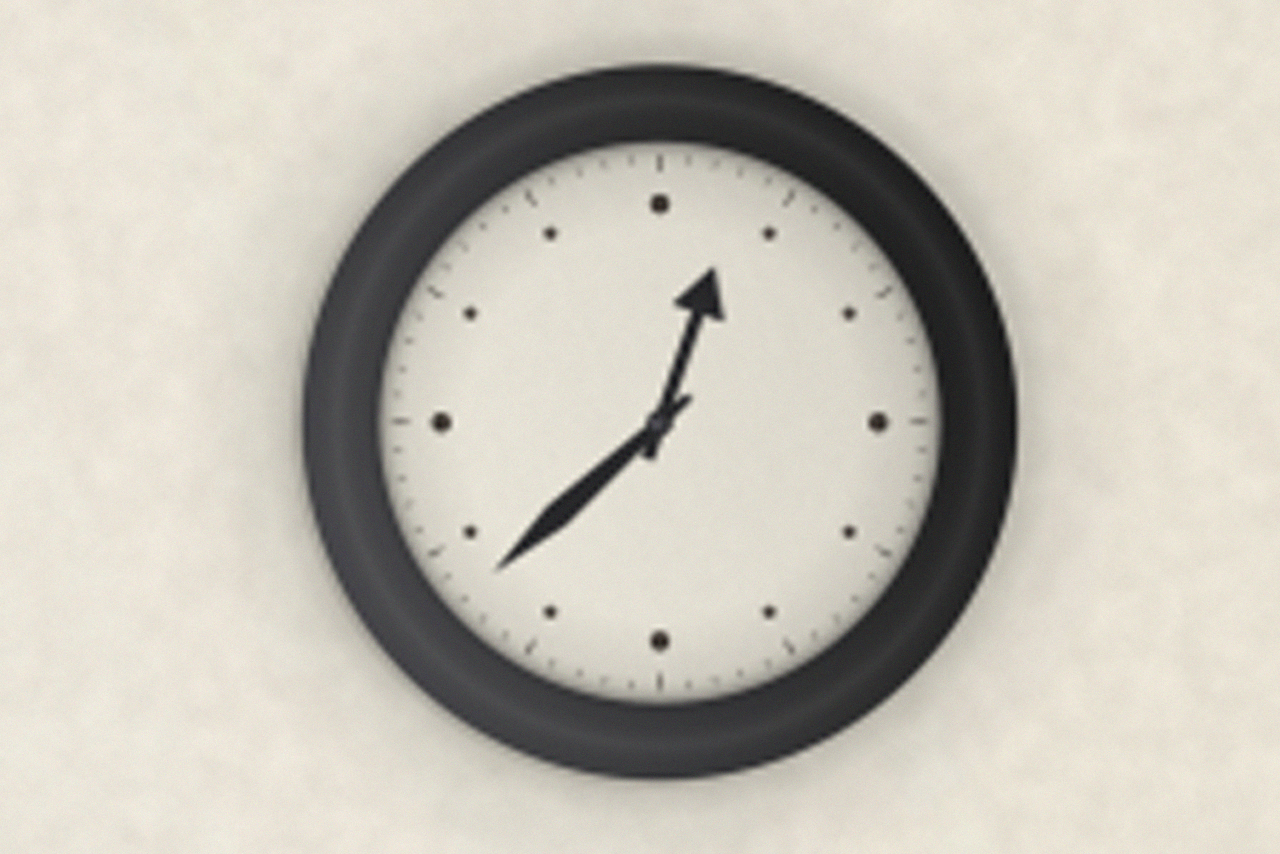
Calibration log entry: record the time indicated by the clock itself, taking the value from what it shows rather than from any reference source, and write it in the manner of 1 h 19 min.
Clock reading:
12 h 38 min
